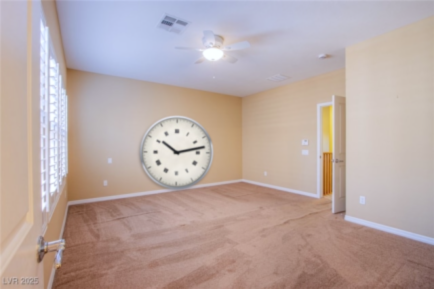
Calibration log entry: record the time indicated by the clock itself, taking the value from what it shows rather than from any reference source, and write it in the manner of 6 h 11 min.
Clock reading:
10 h 13 min
